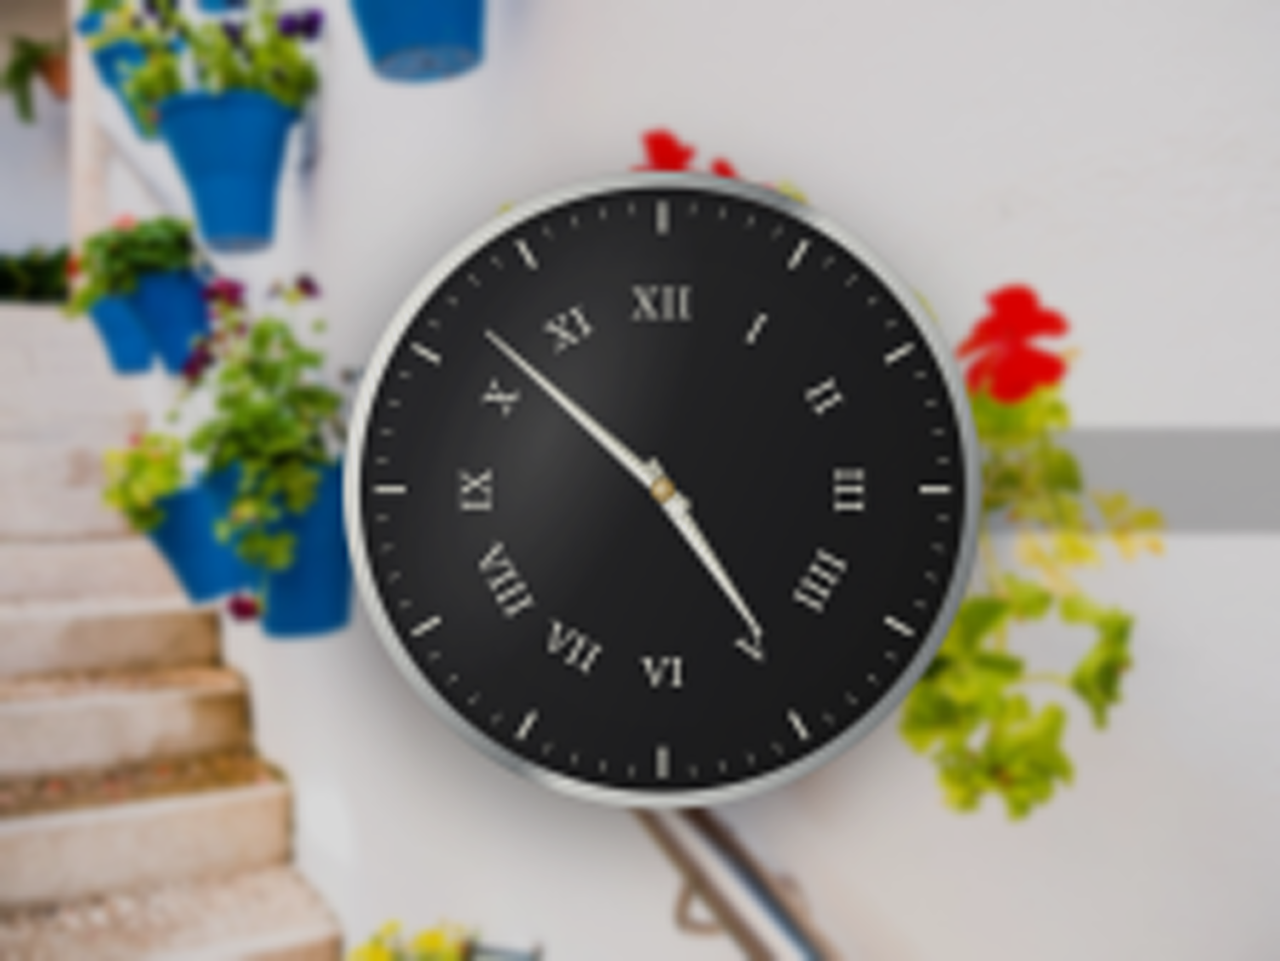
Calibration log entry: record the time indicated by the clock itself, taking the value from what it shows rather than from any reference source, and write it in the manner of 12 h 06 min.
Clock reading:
4 h 52 min
